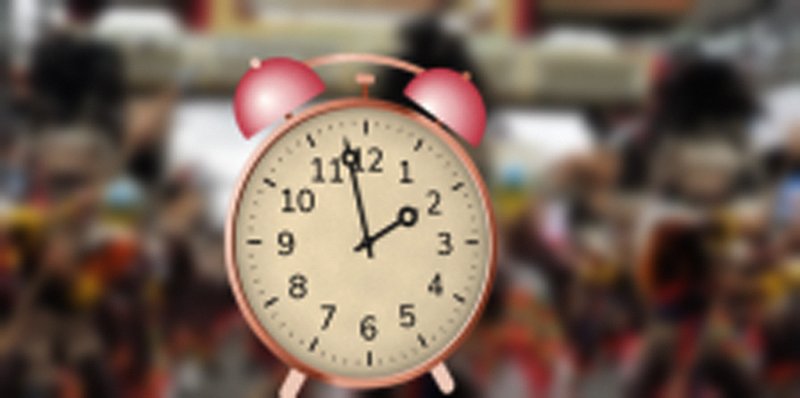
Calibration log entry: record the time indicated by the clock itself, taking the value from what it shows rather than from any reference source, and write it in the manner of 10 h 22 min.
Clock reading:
1 h 58 min
